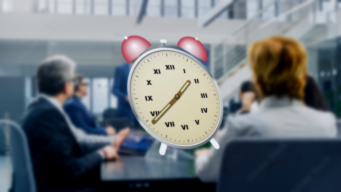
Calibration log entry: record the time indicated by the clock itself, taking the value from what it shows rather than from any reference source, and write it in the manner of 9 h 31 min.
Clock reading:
1 h 39 min
